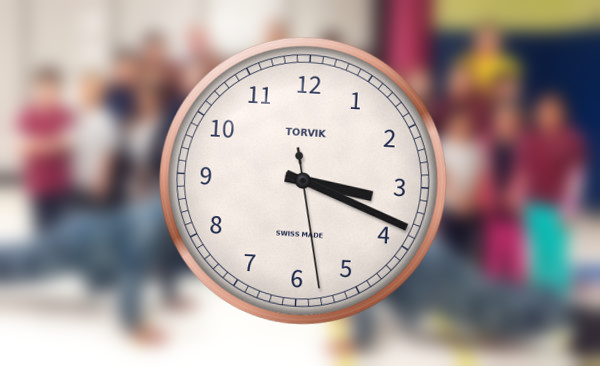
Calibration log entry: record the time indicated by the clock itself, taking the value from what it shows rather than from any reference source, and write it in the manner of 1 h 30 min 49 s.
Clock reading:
3 h 18 min 28 s
